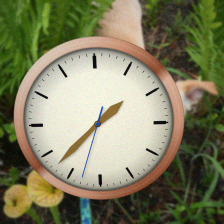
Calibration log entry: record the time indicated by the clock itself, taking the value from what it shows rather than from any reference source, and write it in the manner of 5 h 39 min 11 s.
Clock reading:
1 h 37 min 33 s
